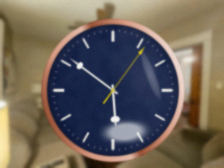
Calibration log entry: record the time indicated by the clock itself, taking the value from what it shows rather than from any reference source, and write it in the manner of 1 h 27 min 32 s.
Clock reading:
5 h 51 min 06 s
